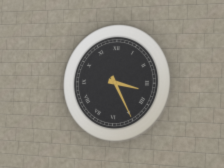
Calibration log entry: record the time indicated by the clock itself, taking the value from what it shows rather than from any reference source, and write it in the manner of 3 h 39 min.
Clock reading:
3 h 25 min
